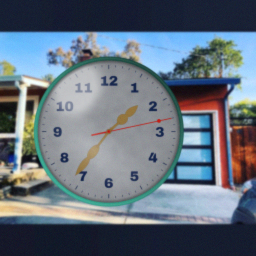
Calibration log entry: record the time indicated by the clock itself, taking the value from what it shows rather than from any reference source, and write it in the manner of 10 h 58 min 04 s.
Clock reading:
1 h 36 min 13 s
